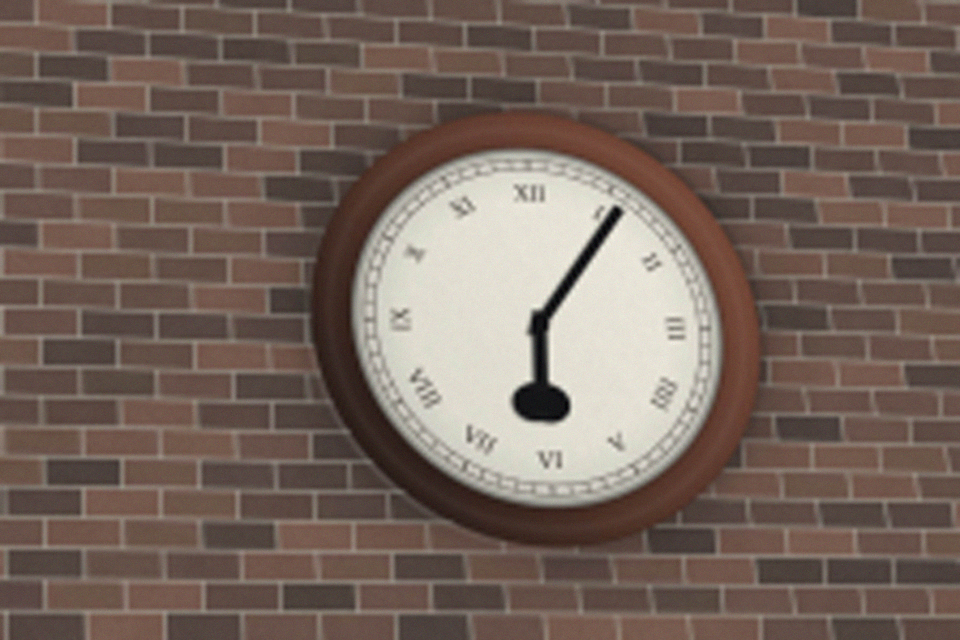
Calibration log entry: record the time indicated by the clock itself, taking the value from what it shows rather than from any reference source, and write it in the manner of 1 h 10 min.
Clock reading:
6 h 06 min
